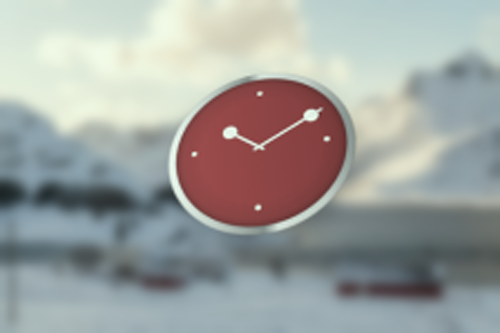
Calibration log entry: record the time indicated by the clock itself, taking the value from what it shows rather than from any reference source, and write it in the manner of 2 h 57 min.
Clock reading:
10 h 10 min
